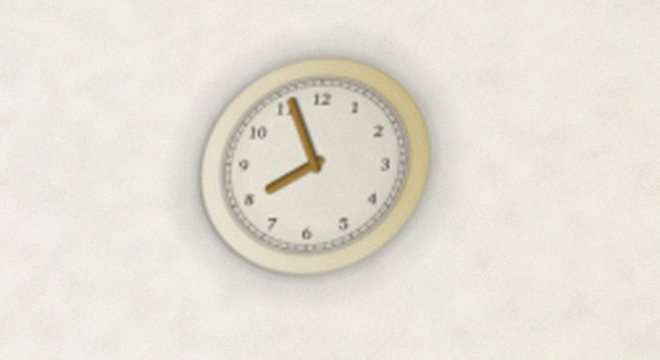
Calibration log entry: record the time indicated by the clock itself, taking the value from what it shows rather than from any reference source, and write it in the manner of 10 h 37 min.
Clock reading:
7 h 56 min
